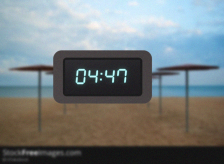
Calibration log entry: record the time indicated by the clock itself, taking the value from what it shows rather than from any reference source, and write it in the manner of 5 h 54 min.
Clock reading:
4 h 47 min
